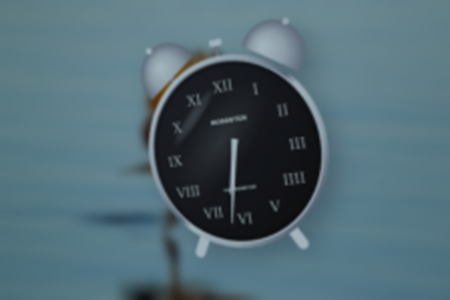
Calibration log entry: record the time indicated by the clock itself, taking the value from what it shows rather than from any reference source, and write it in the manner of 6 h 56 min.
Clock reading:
6 h 32 min
